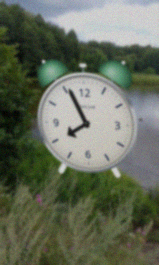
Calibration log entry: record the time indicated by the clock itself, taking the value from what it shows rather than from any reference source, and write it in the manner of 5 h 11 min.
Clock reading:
7 h 56 min
